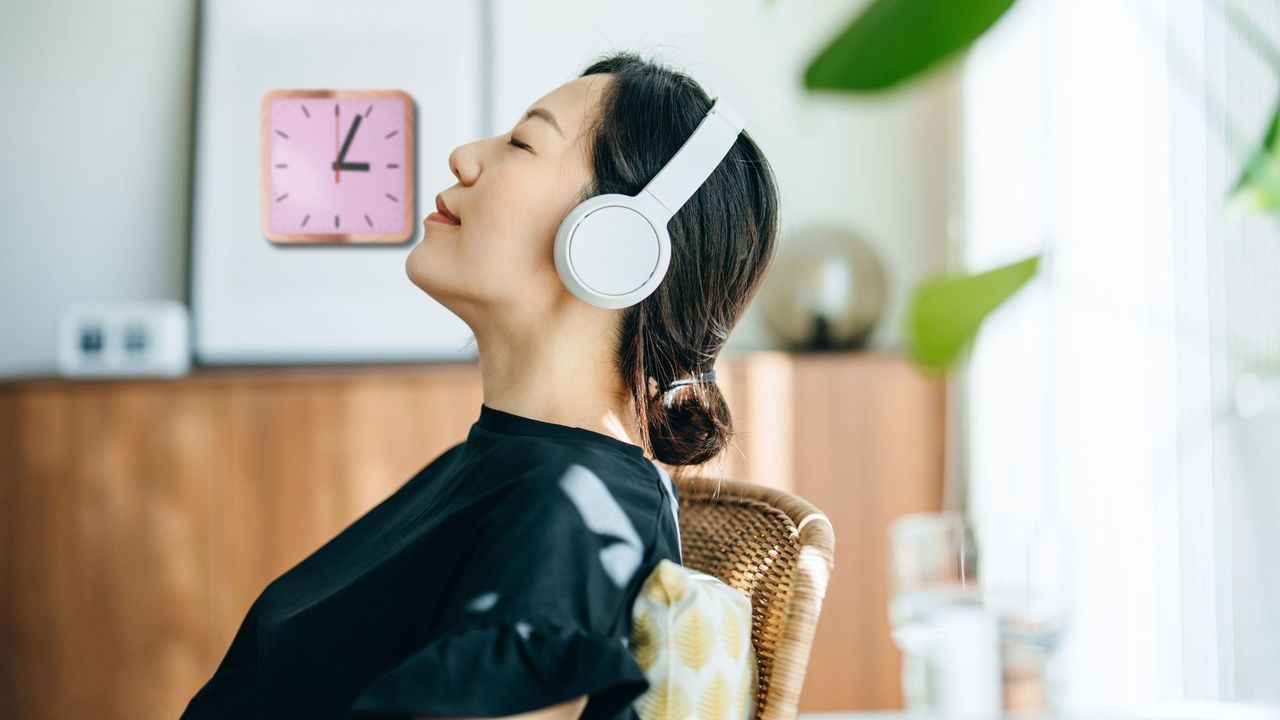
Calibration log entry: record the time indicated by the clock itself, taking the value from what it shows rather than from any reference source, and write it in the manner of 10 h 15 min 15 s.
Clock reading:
3 h 04 min 00 s
